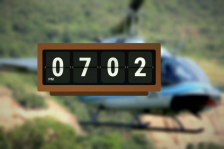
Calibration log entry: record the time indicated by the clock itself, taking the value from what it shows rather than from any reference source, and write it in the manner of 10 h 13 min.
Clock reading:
7 h 02 min
